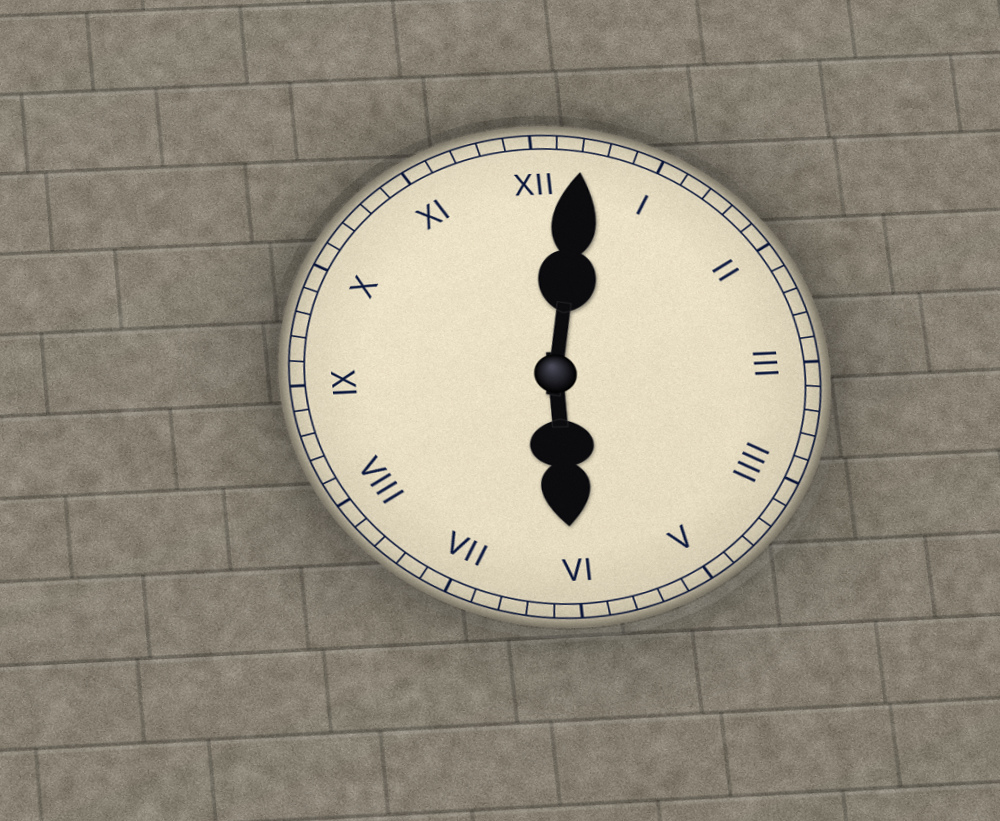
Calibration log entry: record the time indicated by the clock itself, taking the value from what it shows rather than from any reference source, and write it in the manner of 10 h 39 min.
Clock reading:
6 h 02 min
